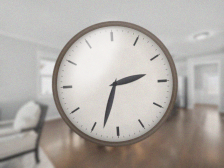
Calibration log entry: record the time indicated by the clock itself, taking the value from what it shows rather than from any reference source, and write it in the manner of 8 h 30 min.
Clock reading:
2 h 33 min
